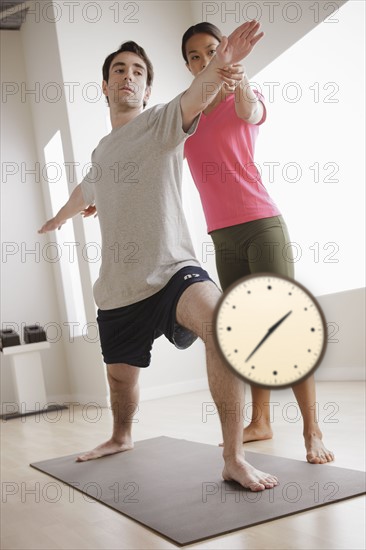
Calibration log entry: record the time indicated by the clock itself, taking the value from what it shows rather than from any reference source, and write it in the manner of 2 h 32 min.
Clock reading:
1 h 37 min
